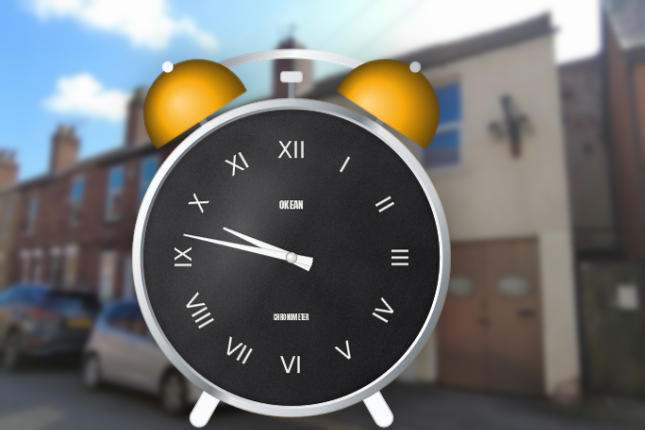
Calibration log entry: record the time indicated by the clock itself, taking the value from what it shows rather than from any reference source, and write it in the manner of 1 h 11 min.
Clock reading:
9 h 47 min
